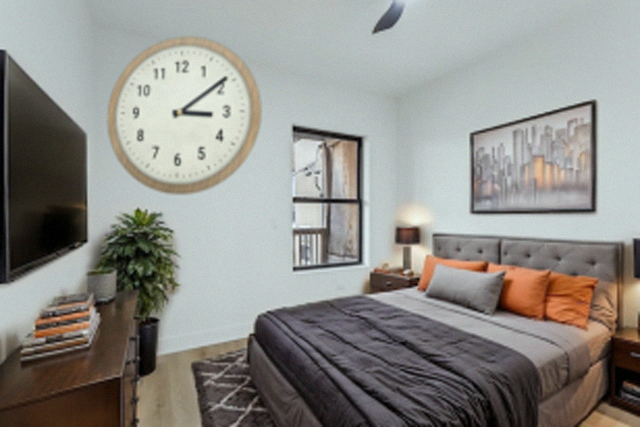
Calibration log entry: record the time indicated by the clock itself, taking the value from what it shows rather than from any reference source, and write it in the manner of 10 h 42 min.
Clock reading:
3 h 09 min
